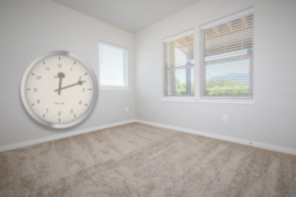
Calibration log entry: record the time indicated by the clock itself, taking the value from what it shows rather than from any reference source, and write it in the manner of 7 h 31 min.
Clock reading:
12 h 12 min
